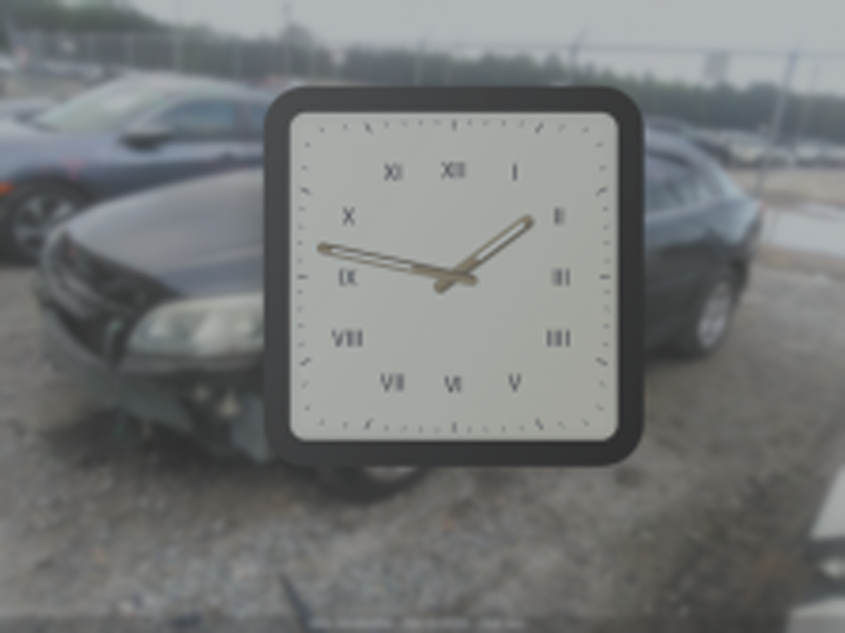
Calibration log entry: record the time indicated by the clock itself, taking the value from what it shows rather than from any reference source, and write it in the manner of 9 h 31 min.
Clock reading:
1 h 47 min
